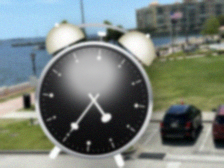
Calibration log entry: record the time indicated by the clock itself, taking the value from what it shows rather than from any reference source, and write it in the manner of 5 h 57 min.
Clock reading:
4 h 35 min
